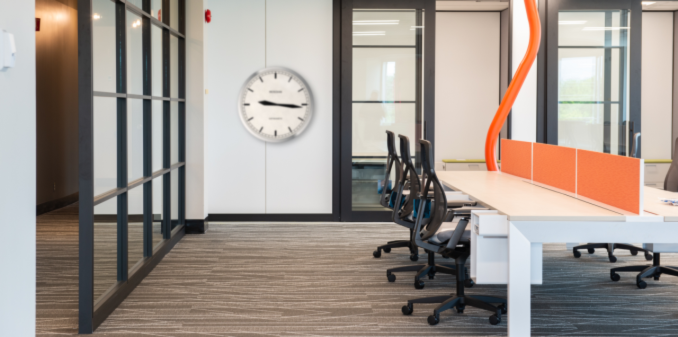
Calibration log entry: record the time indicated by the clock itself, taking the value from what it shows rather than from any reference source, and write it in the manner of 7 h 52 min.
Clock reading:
9 h 16 min
